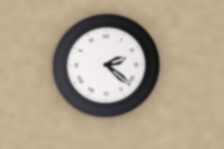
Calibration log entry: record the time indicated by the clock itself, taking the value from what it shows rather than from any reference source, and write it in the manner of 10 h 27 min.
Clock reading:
2 h 22 min
